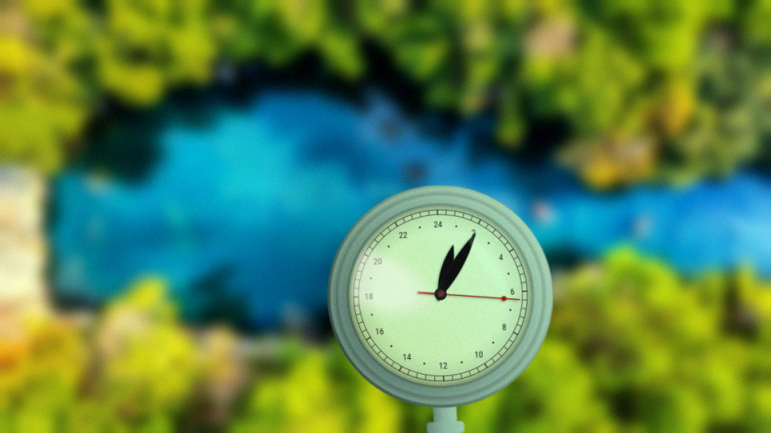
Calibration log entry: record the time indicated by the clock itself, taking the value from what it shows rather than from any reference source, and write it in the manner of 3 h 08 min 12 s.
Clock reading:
1 h 05 min 16 s
